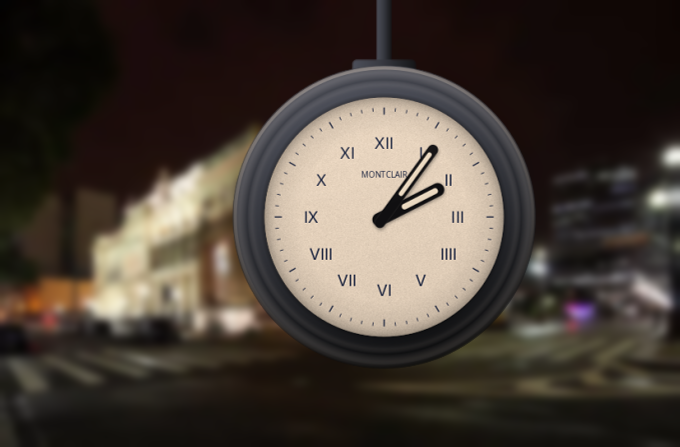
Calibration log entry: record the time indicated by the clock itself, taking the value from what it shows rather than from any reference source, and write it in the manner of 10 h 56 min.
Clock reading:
2 h 06 min
